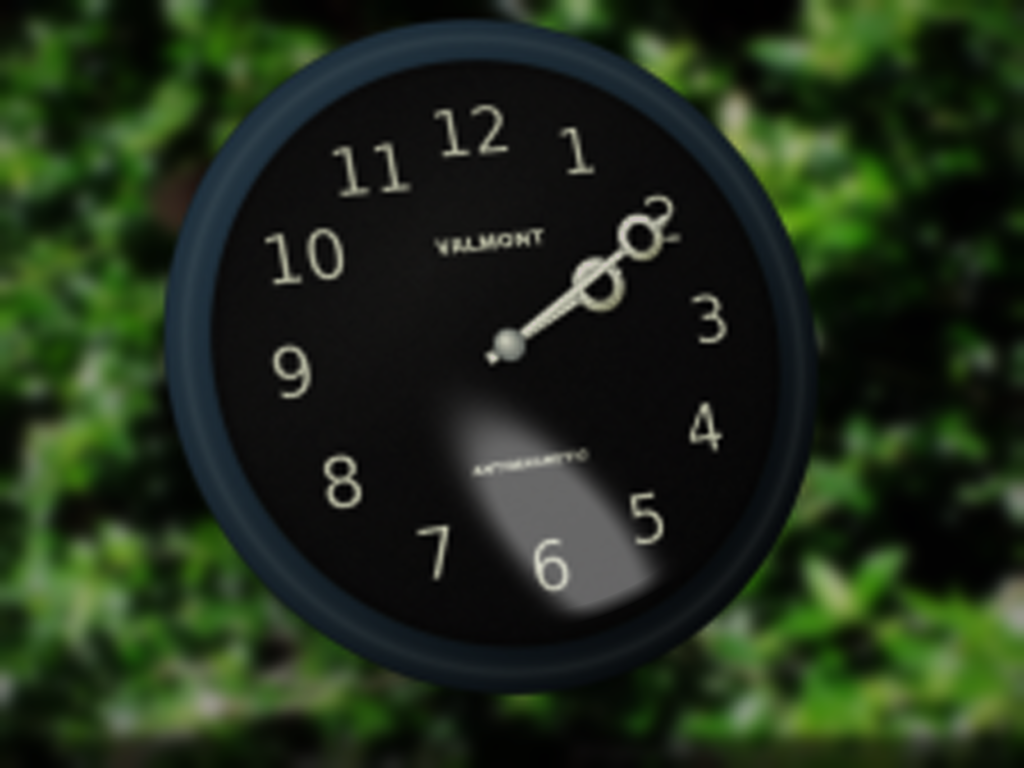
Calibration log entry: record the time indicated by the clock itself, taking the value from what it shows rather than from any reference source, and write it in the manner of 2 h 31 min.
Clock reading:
2 h 10 min
